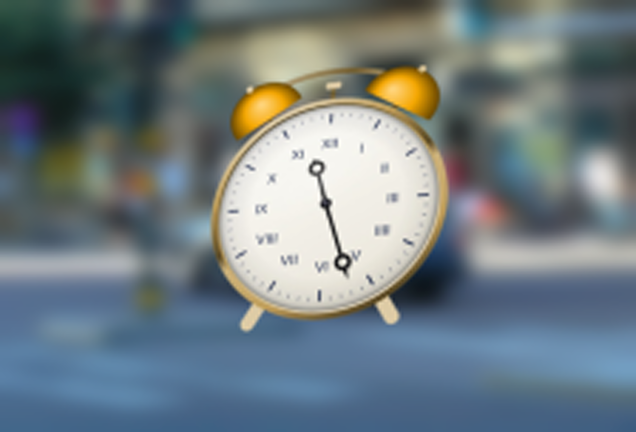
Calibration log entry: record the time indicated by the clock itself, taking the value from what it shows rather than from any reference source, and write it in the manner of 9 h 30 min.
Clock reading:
11 h 27 min
